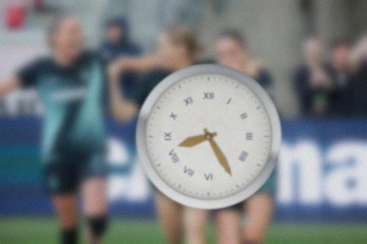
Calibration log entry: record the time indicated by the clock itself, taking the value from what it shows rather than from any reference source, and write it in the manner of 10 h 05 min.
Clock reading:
8 h 25 min
